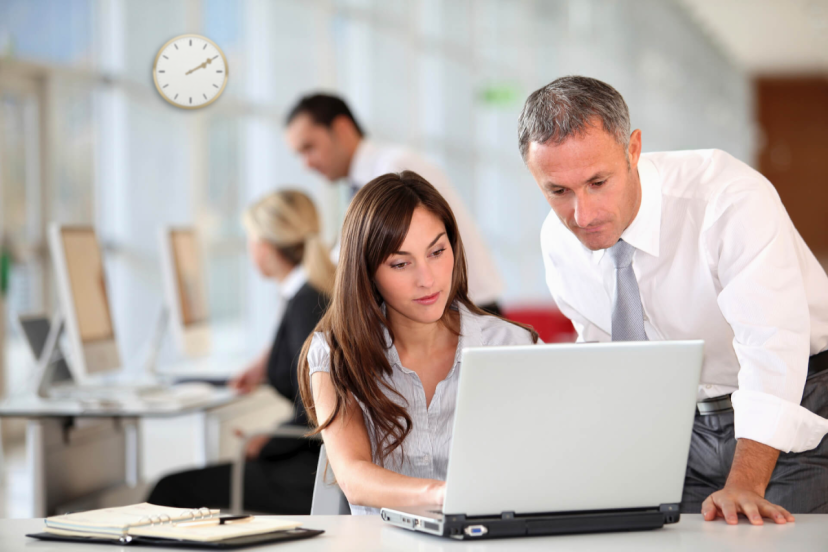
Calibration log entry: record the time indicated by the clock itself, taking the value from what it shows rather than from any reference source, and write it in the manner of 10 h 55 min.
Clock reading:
2 h 10 min
